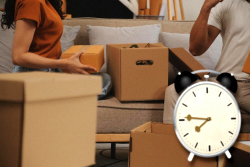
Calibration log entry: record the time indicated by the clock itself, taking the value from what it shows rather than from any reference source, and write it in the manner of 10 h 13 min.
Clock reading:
7 h 46 min
